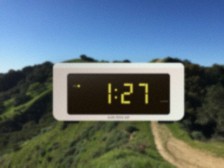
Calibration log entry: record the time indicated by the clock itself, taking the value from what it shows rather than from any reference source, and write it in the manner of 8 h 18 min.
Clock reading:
1 h 27 min
